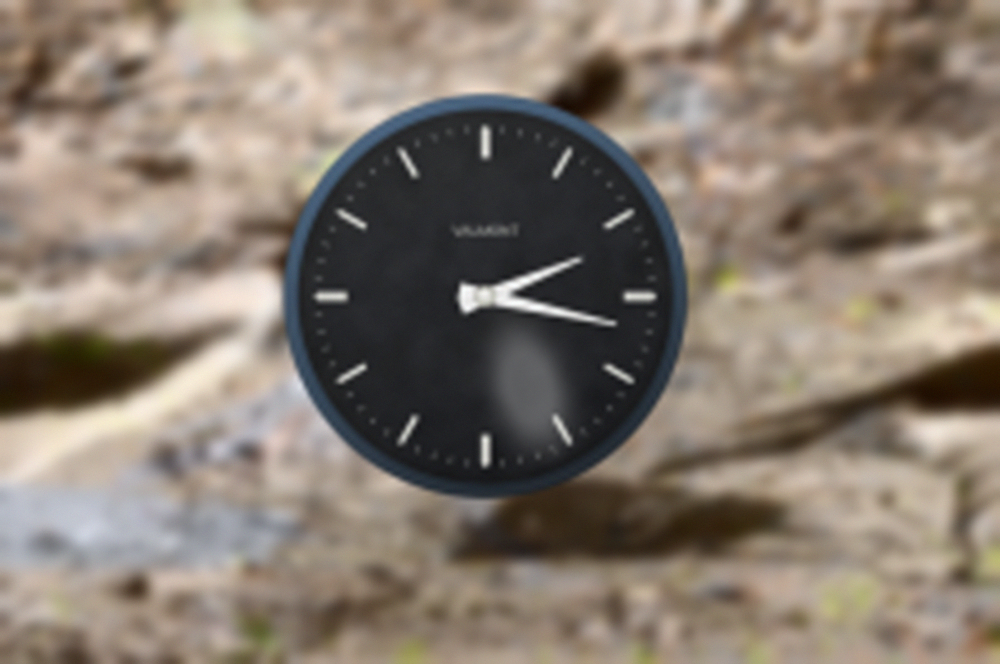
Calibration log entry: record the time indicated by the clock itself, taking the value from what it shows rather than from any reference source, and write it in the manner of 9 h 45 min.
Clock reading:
2 h 17 min
